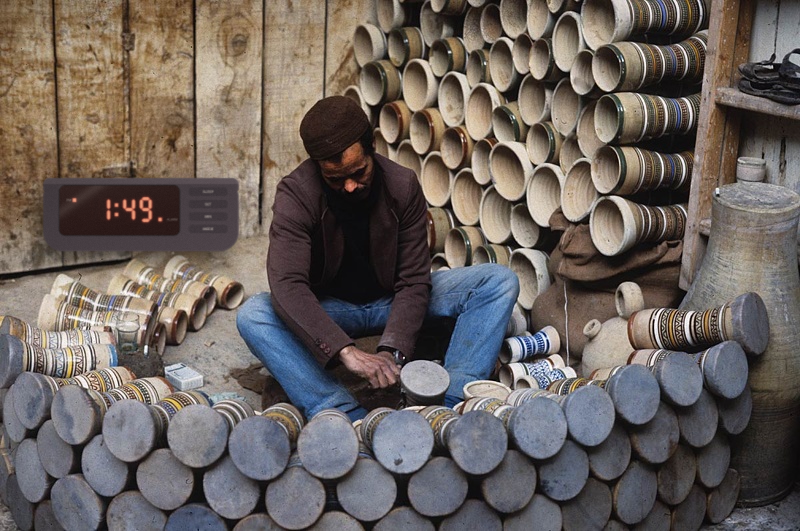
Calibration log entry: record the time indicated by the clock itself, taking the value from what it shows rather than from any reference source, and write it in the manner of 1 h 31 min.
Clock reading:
1 h 49 min
